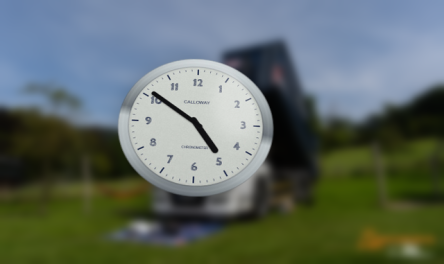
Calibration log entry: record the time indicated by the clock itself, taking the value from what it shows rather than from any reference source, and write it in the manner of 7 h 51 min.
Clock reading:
4 h 51 min
